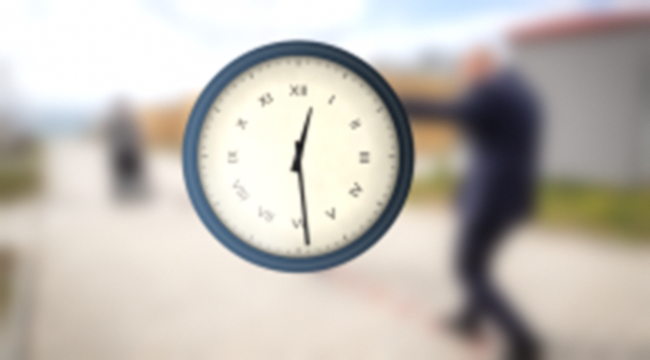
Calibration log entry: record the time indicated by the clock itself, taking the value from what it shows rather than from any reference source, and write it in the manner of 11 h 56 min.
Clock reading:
12 h 29 min
